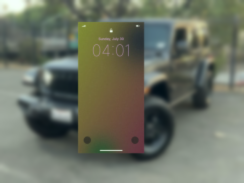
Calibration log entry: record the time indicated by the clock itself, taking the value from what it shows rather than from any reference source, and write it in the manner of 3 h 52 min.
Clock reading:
4 h 01 min
